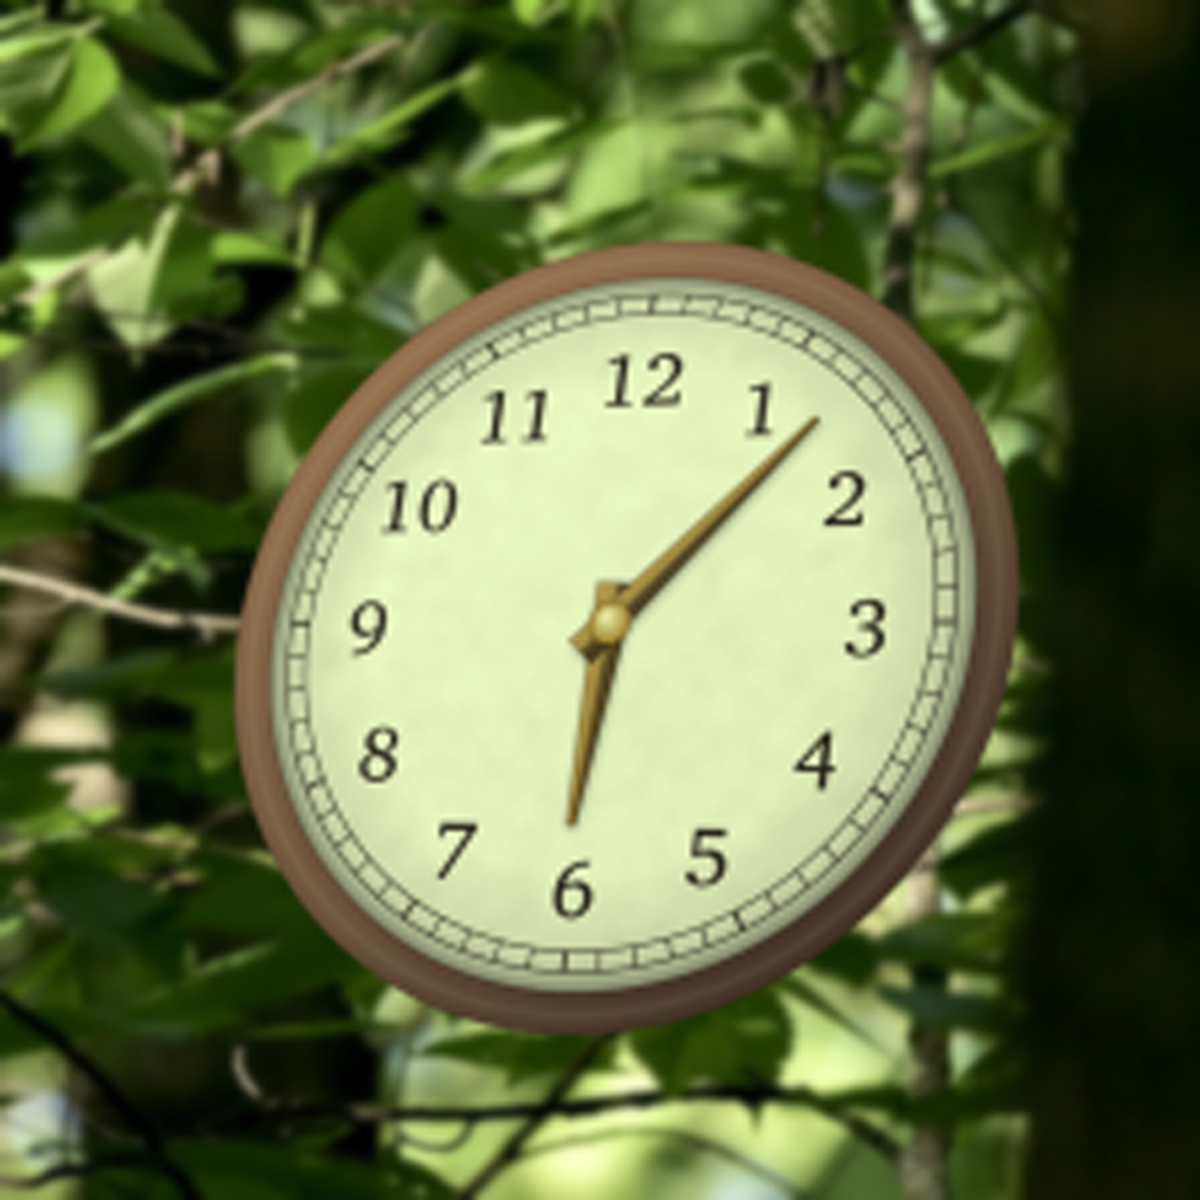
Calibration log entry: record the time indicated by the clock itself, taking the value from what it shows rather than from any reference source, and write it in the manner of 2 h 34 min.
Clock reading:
6 h 07 min
